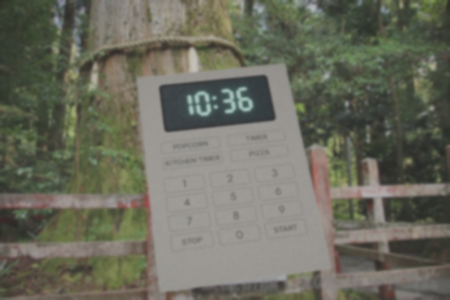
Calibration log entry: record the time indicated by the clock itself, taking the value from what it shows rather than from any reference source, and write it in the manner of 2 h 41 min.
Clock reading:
10 h 36 min
